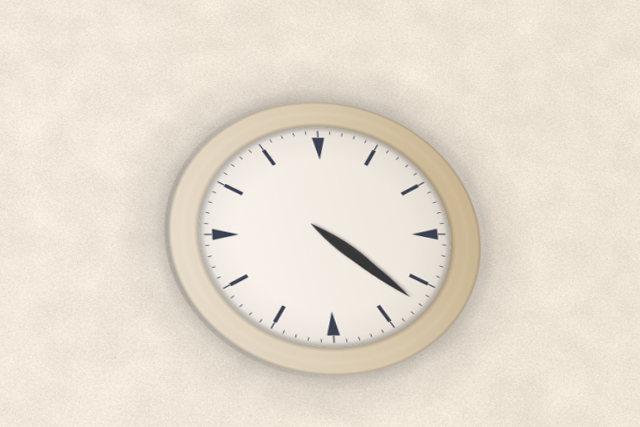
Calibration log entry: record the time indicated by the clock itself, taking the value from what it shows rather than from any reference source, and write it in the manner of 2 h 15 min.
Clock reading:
4 h 22 min
